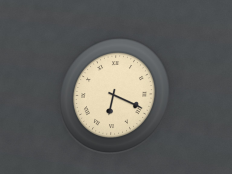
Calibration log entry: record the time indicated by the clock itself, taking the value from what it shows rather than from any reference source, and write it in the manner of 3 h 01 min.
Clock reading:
6 h 19 min
